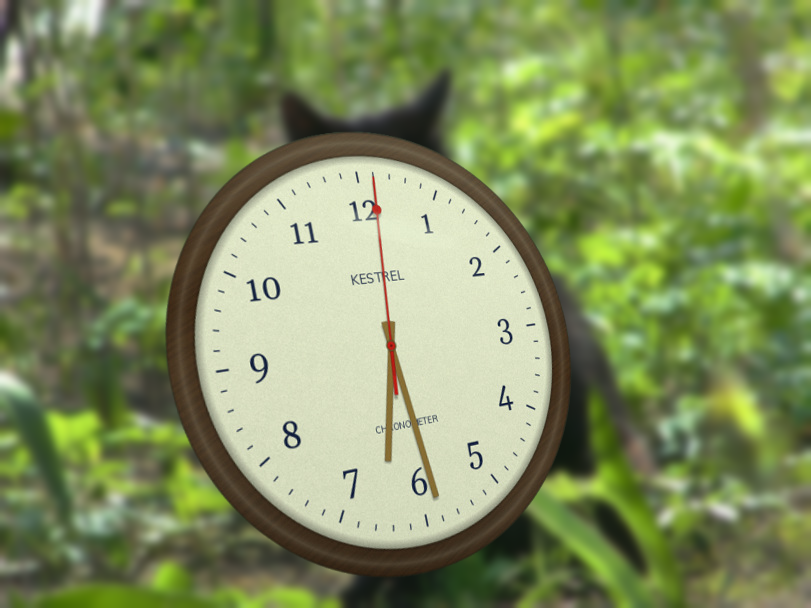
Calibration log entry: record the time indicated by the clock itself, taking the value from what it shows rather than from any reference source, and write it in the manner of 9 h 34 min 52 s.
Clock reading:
6 h 29 min 01 s
